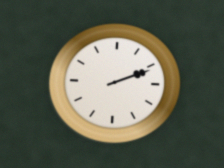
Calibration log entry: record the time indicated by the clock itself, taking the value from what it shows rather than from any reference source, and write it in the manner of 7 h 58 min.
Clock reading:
2 h 11 min
